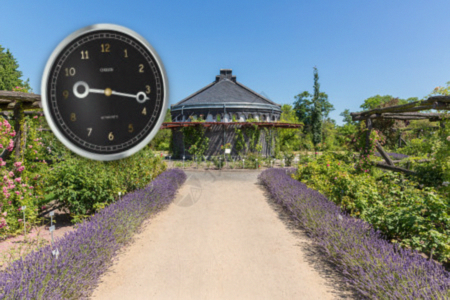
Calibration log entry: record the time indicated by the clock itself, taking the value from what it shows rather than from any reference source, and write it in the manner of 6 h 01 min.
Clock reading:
9 h 17 min
